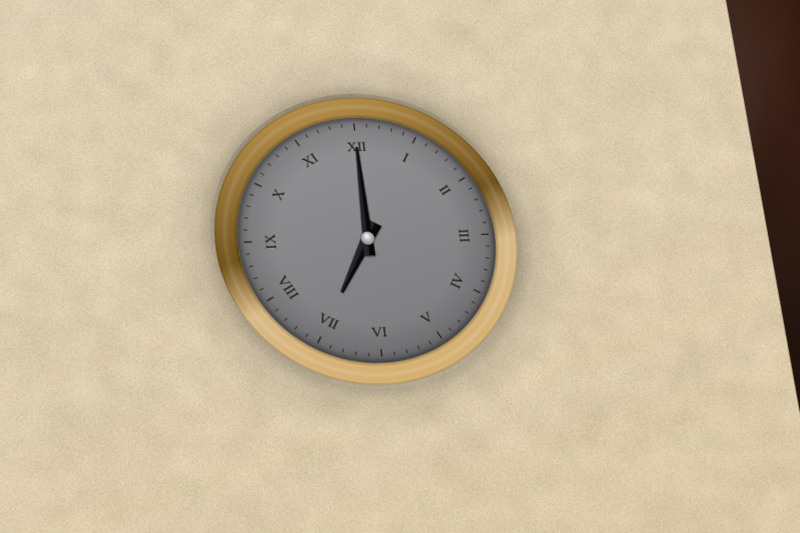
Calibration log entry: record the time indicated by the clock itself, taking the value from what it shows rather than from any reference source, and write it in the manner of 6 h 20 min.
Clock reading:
7 h 00 min
